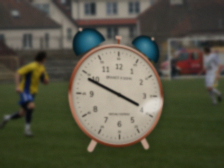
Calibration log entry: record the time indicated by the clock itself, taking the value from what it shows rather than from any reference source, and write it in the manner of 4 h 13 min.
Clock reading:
3 h 49 min
